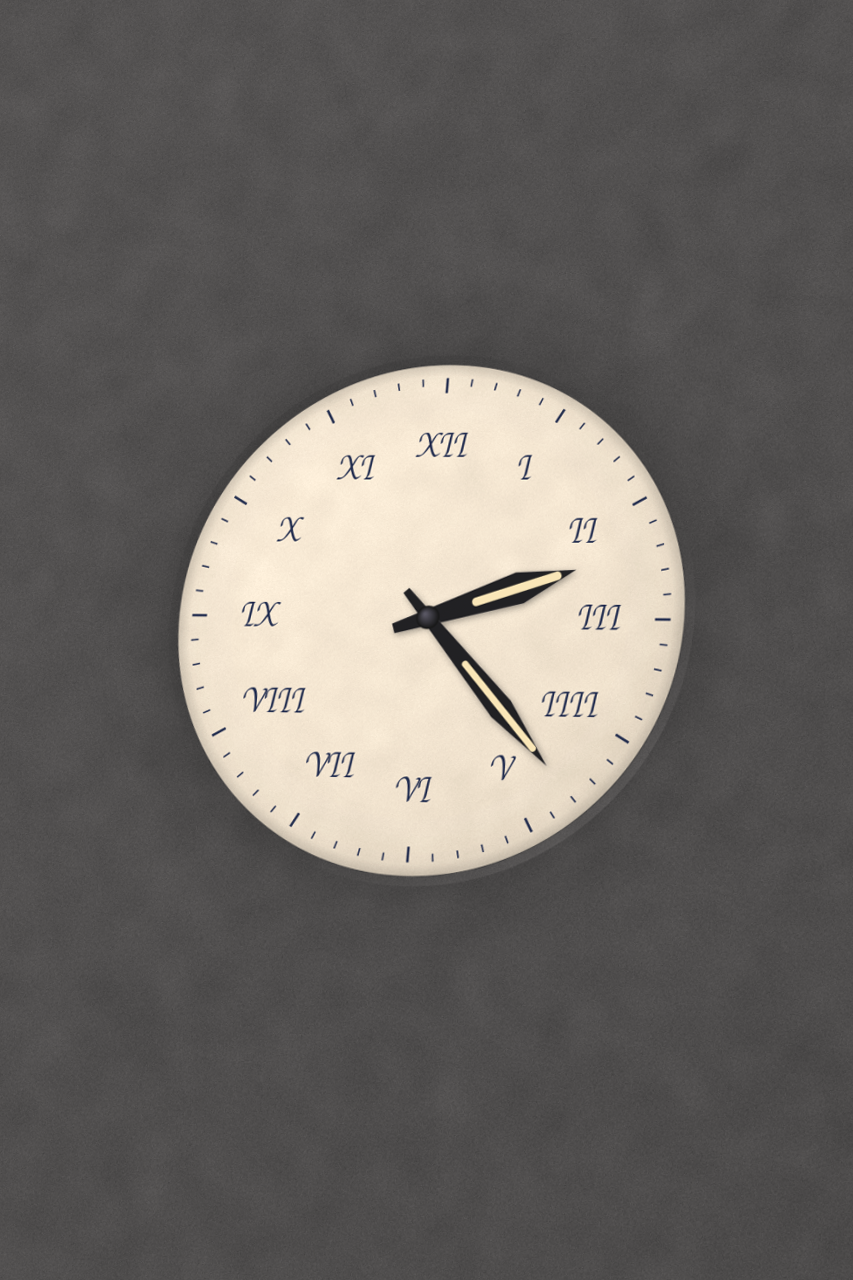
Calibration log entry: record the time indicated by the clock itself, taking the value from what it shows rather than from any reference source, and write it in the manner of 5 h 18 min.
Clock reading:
2 h 23 min
